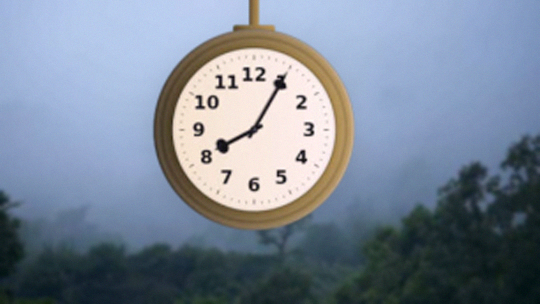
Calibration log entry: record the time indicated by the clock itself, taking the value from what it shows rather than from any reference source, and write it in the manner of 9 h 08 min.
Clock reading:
8 h 05 min
